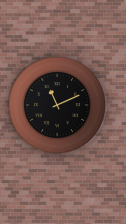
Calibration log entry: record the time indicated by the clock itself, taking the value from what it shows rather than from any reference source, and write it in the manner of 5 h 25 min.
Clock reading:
11 h 11 min
